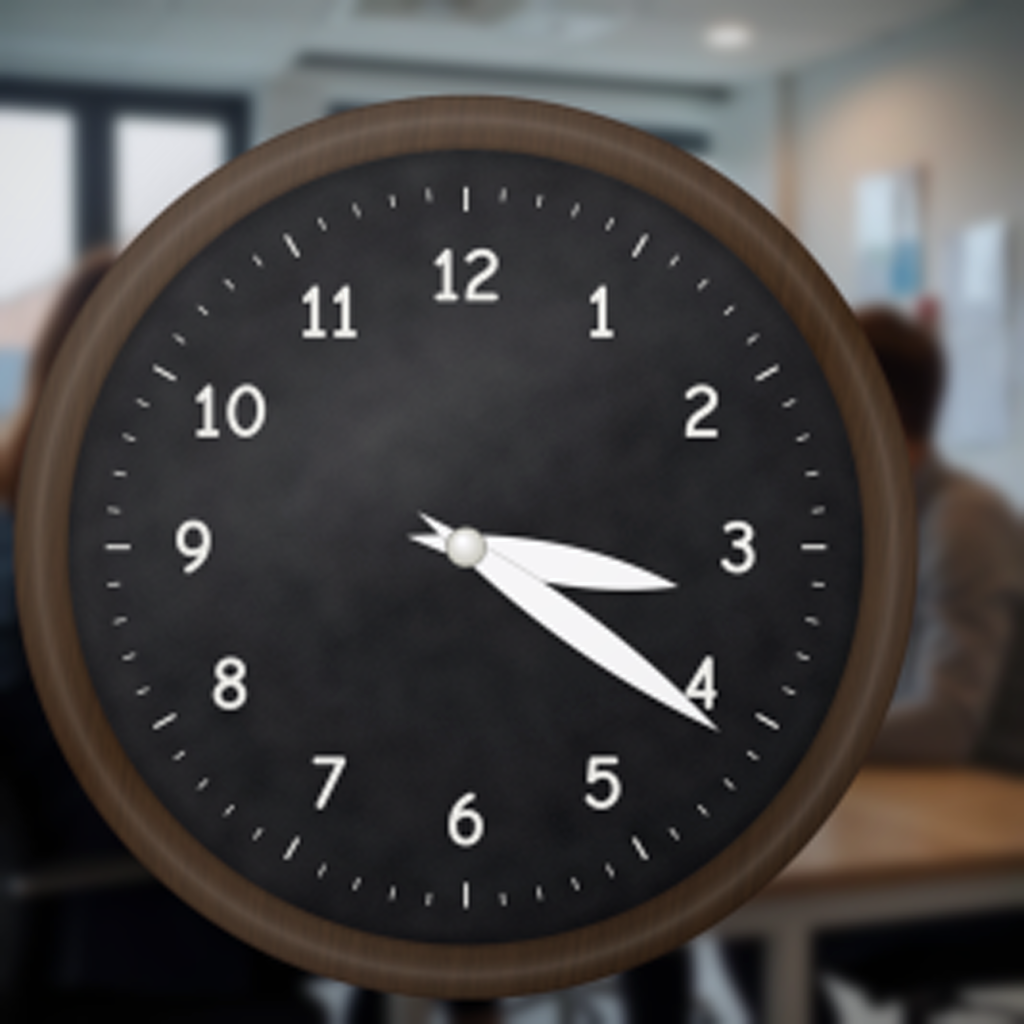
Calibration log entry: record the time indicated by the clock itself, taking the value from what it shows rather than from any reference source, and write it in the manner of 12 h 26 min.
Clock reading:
3 h 21 min
